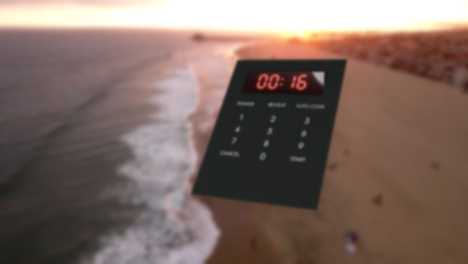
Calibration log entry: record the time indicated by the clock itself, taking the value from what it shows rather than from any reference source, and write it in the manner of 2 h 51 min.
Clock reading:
0 h 16 min
